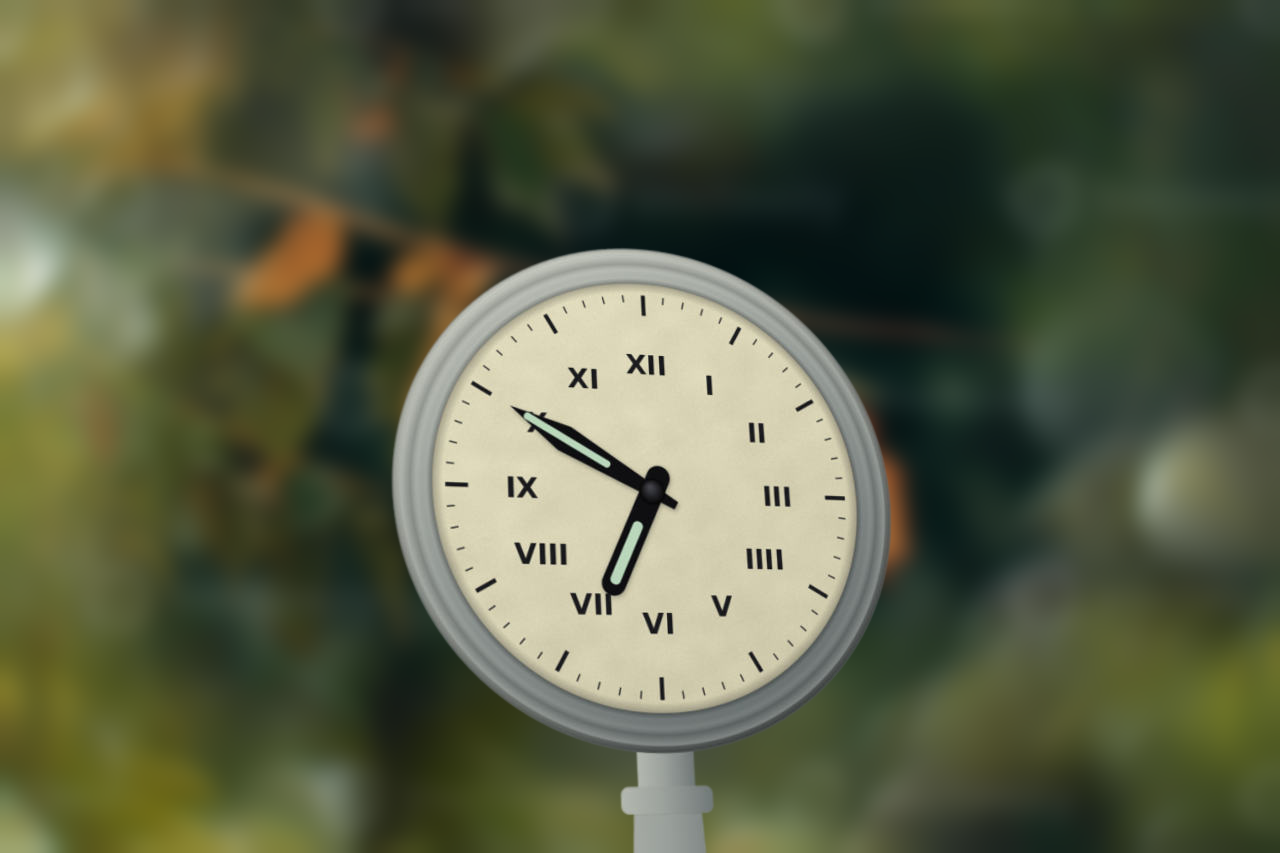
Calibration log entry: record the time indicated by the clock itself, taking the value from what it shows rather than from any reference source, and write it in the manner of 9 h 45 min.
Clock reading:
6 h 50 min
